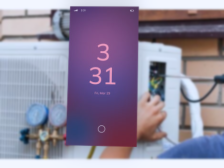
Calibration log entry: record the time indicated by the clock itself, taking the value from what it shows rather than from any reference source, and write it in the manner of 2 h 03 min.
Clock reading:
3 h 31 min
